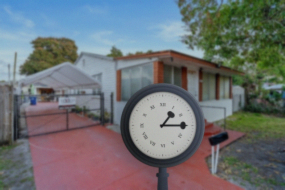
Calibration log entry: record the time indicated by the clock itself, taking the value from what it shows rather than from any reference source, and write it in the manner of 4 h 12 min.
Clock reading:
1 h 15 min
